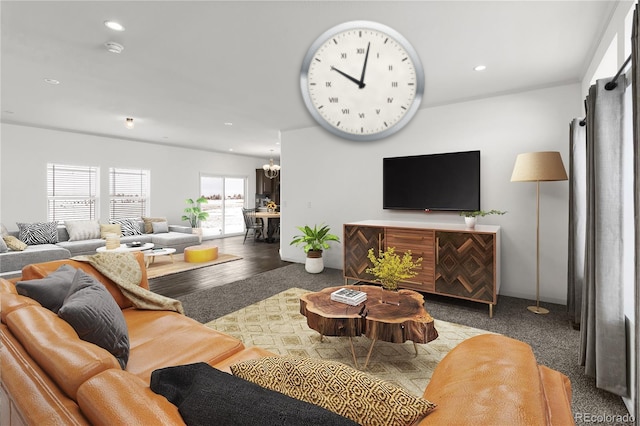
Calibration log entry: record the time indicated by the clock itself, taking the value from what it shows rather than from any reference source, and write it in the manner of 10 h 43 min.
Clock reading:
10 h 02 min
